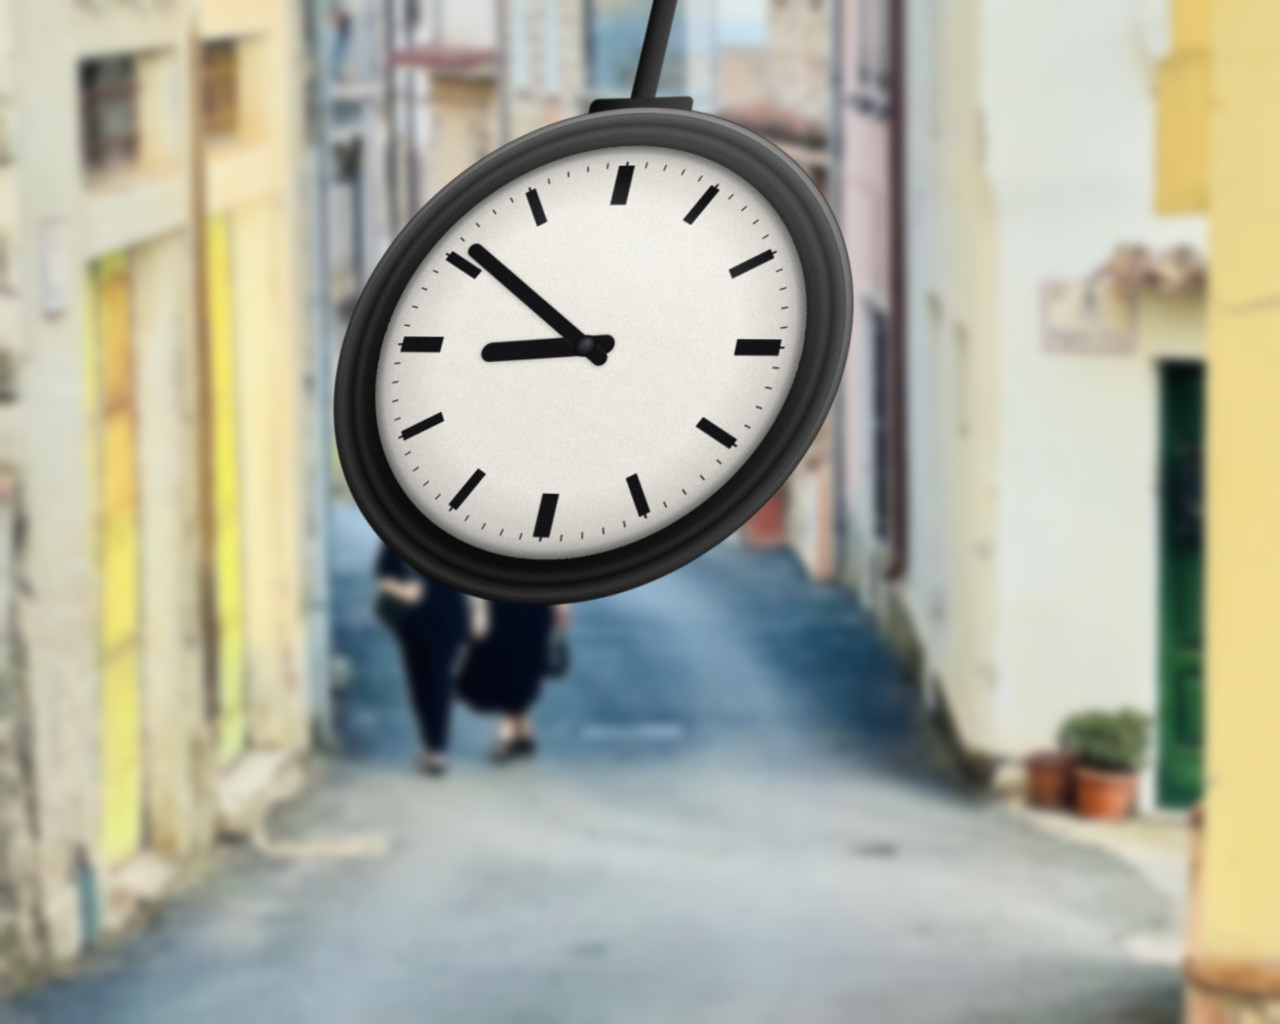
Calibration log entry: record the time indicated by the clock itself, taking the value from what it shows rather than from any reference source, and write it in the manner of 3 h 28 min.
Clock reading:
8 h 51 min
